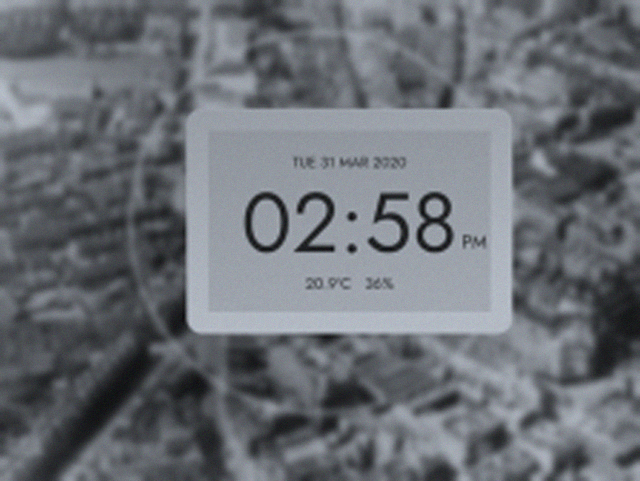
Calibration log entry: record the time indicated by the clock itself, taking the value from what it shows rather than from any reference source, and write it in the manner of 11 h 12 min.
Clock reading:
2 h 58 min
